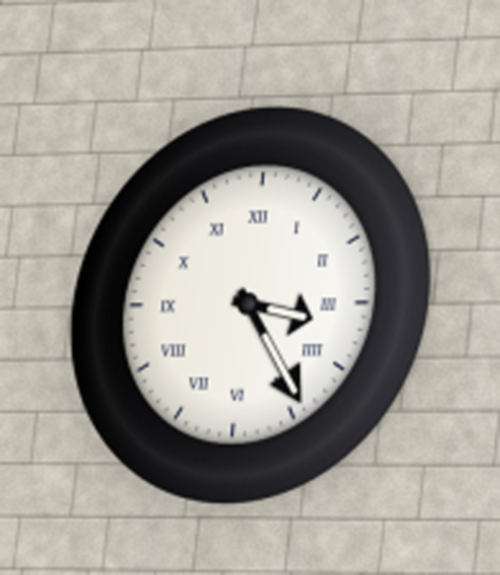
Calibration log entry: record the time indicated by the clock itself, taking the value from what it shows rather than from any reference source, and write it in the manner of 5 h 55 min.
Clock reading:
3 h 24 min
